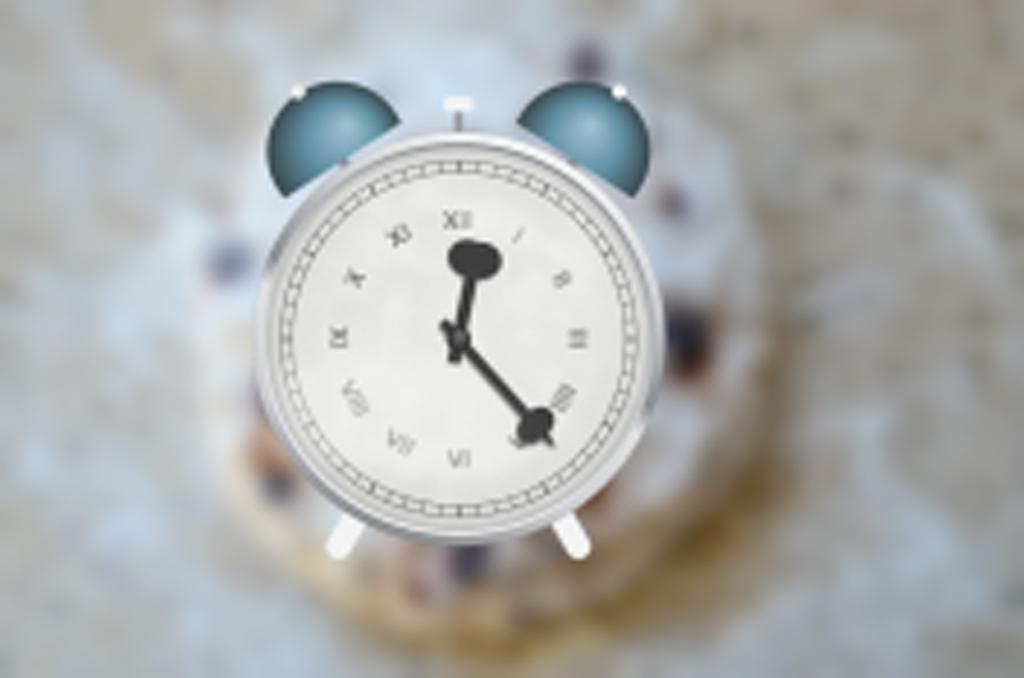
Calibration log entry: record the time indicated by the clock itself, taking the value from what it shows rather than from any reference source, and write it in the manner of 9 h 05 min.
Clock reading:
12 h 23 min
